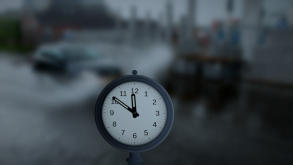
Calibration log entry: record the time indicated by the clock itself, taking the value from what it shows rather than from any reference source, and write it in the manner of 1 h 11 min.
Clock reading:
11 h 51 min
